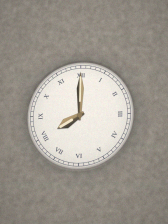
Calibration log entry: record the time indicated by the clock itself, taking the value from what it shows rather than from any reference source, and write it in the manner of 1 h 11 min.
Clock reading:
8 h 00 min
